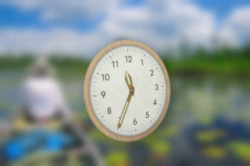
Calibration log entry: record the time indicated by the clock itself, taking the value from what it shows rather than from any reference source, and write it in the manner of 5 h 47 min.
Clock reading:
11 h 35 min
